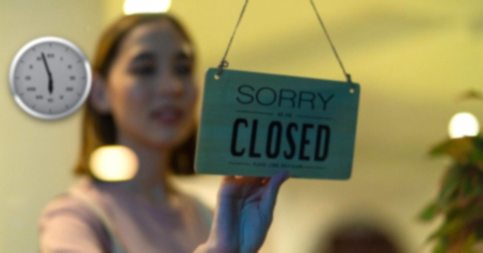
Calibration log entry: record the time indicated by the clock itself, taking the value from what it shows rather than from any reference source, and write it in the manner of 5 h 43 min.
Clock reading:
5 h 57 min
